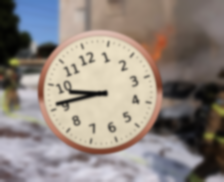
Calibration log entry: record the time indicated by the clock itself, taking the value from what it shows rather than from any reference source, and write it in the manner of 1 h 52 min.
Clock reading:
9 h 46 min
